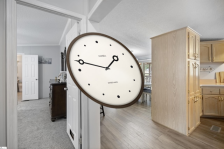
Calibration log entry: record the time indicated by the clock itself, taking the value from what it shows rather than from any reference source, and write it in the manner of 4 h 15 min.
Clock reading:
1 h 48 min
